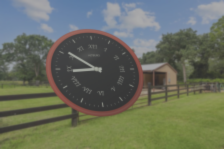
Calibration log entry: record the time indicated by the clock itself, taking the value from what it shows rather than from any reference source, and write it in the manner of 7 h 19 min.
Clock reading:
8 h 51 min
